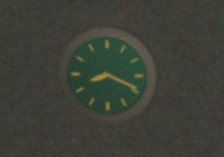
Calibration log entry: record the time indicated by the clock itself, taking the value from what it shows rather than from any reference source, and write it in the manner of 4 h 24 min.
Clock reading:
8 h 19 min
